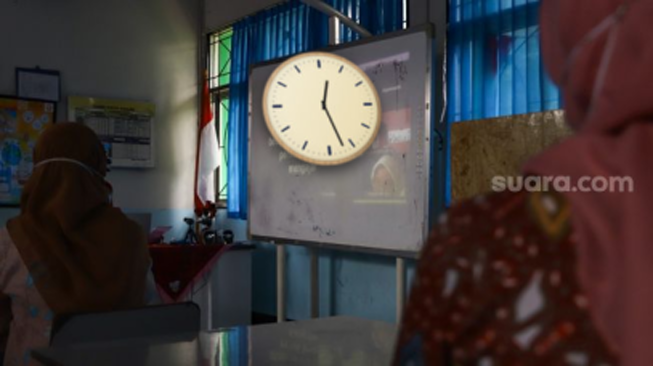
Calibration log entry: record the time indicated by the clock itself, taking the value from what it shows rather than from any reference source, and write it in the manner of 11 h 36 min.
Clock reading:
12 h 27 min
